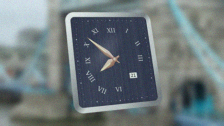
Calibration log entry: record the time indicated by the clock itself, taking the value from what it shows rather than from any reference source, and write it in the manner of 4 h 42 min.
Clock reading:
7 h 52 min
